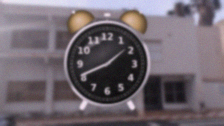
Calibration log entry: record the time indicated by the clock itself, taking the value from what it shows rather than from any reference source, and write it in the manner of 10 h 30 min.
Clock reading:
1 h 41 min
